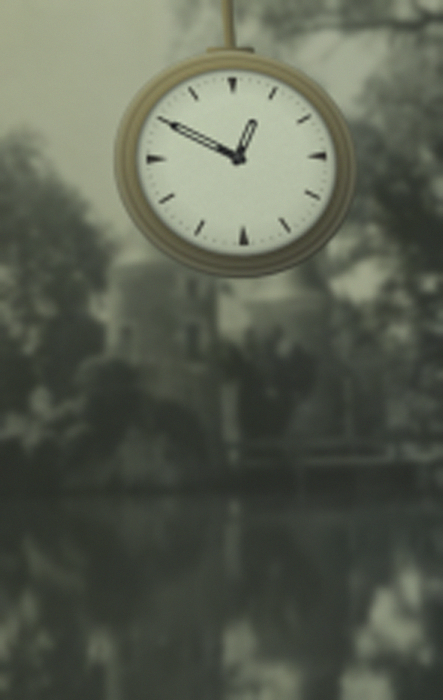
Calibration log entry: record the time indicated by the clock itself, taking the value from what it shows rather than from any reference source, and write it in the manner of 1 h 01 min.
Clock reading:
12 h 50 min
